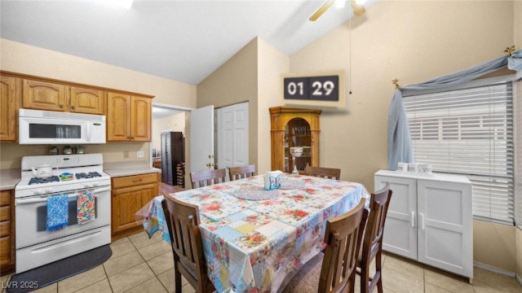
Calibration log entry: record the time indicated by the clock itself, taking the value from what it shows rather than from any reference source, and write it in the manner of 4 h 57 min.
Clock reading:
1 h 29 min
